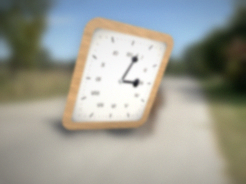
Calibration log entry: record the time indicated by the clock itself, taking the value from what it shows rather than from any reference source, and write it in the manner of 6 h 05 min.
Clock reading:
3 h 03 min
